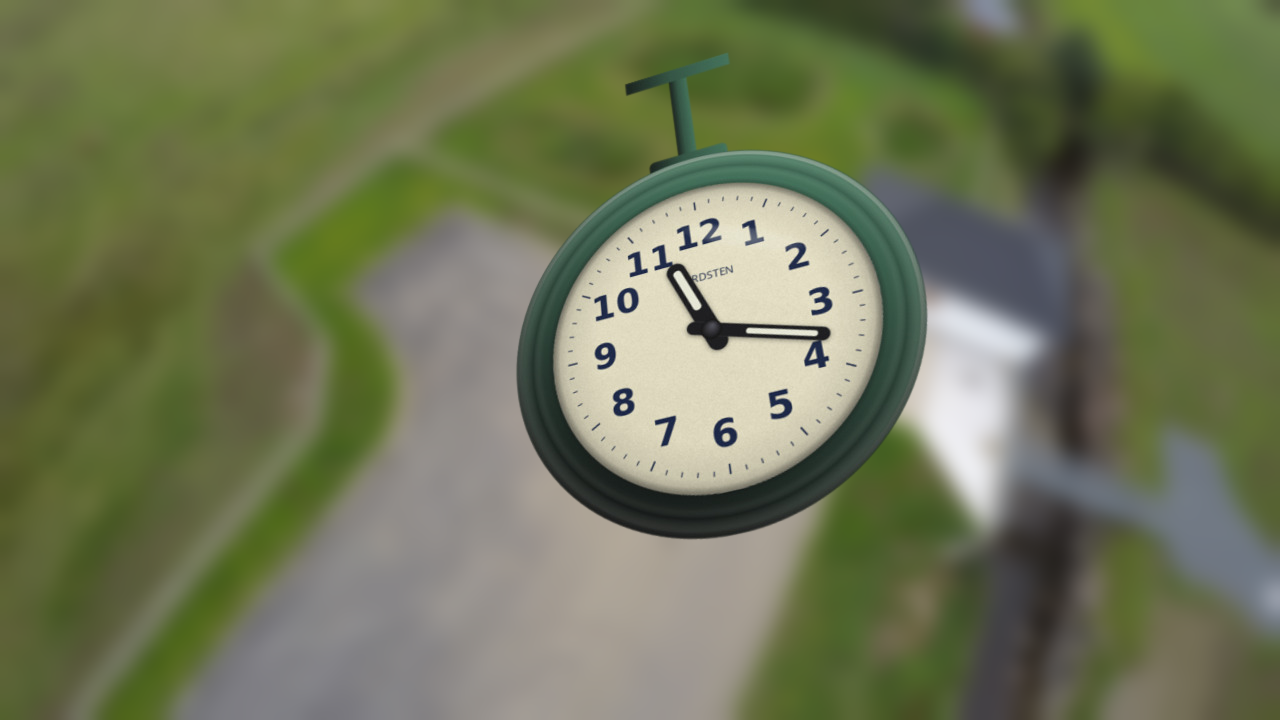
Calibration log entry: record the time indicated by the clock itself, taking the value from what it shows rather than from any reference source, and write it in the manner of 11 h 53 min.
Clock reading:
11 h 18 min
